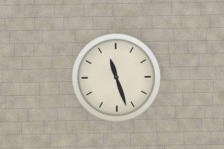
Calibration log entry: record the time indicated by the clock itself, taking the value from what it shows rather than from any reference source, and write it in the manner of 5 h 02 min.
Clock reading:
11 h 27 min
